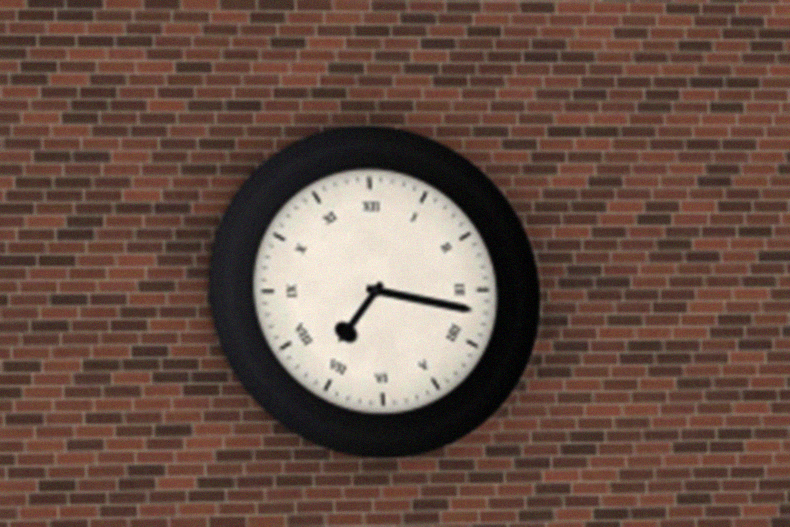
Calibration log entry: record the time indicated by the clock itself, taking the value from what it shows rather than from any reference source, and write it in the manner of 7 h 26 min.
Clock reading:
7 h 17 min
